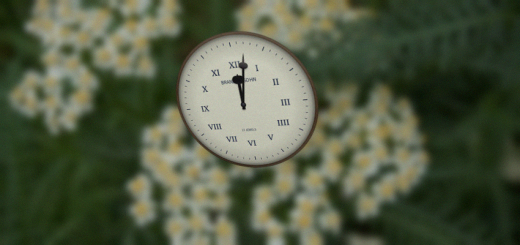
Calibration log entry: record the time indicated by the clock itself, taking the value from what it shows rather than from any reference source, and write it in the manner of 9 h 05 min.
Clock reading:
12 h 02 min
